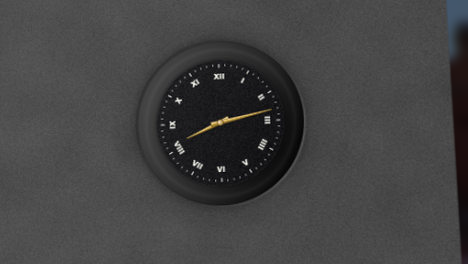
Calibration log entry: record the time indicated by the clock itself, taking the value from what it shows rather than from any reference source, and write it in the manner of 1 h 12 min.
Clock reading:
8 h 13 min
